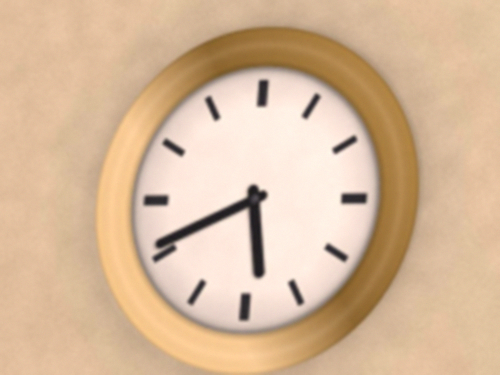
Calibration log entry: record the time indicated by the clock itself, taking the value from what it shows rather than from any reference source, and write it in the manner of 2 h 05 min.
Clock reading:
5 h 41 min
